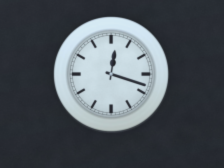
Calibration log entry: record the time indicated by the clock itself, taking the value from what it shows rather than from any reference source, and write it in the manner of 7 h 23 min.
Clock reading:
12 h 18 min
